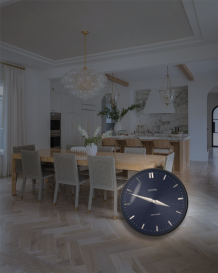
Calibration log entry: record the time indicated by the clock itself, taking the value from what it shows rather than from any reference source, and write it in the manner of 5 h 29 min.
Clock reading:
3 h 49 min
